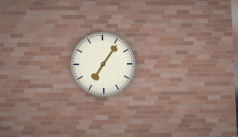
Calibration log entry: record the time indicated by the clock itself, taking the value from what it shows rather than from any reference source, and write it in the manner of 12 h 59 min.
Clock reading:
7 h 06 min
